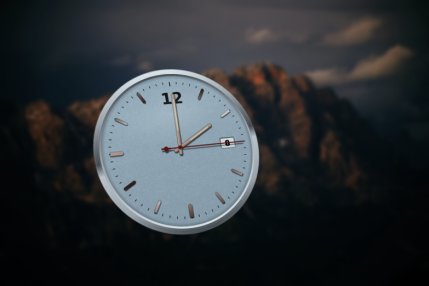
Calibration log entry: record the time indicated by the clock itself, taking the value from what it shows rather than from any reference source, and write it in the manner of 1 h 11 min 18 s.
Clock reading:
2 h 00 min 15 s
